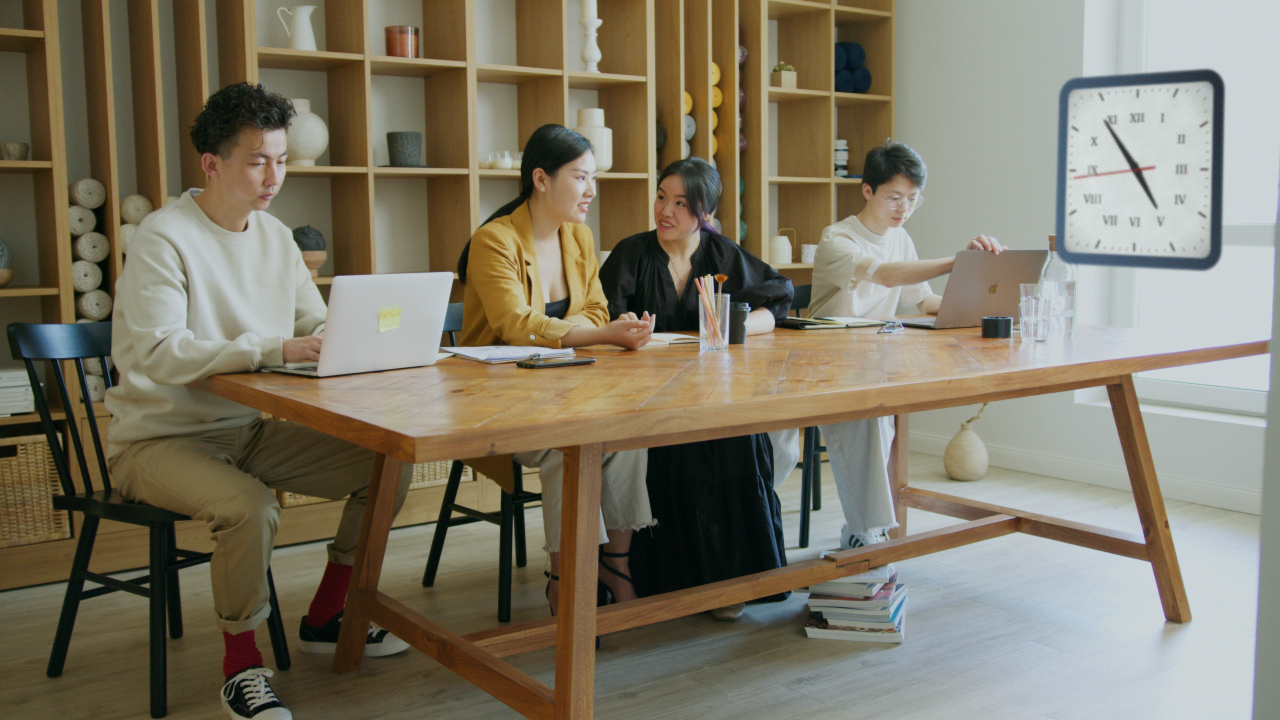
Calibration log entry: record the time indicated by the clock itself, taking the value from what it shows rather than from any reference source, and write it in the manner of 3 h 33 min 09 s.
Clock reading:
4 h 53 min 44 s
